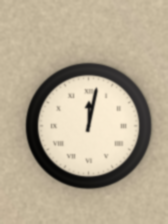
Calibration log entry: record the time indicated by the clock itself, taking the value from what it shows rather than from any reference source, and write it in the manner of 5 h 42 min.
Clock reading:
12 h 02 min
